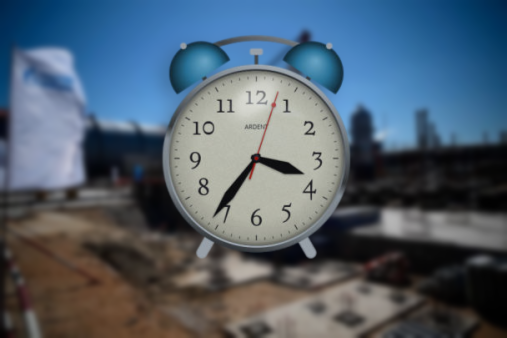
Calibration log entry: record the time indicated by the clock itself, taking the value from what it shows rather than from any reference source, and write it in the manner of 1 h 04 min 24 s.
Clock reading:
3 h 36 min 03 s
